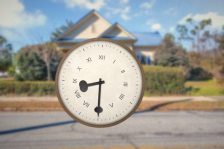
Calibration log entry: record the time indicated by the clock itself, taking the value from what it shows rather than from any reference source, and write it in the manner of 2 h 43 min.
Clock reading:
8 h 30 min
